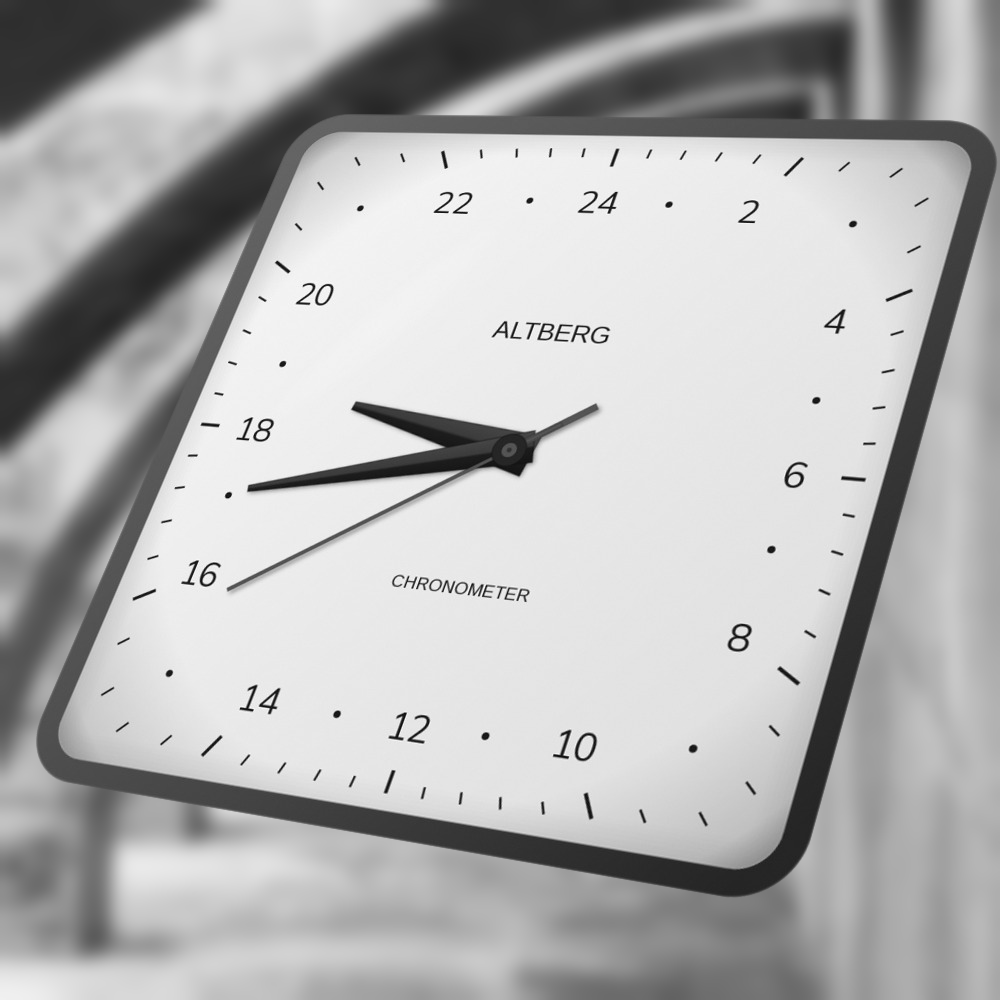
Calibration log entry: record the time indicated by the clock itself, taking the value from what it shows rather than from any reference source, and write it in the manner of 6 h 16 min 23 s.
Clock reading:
18 h 42 min 39 s
